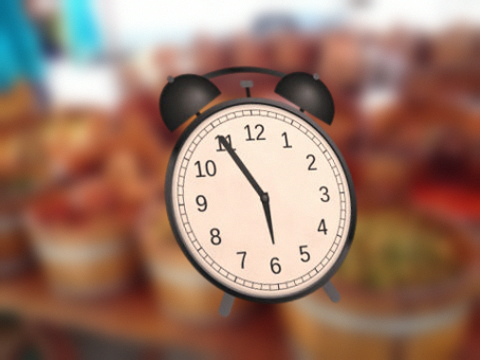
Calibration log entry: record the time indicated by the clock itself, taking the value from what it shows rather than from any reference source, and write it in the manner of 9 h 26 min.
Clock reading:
5 h 55 min
